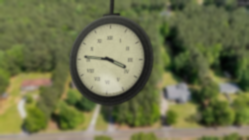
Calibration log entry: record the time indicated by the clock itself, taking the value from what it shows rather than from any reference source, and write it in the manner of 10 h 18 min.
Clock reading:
3 h 46 min
